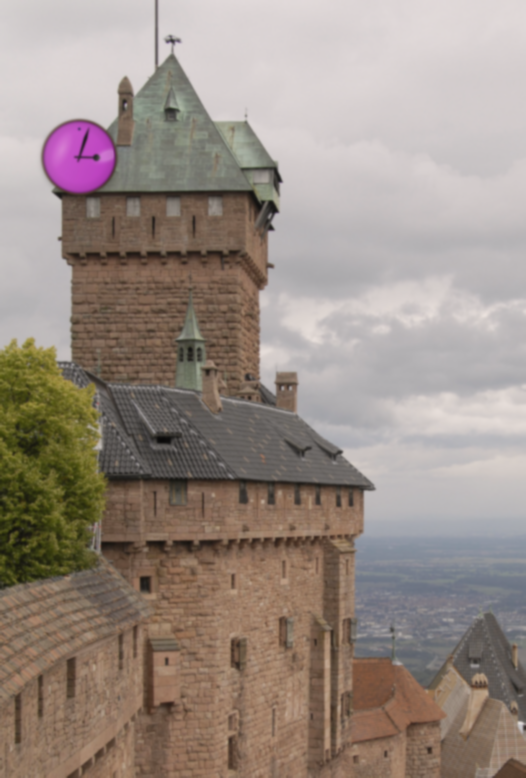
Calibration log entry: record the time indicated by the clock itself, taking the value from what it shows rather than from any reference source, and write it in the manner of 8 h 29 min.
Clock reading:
3 h 03 min
